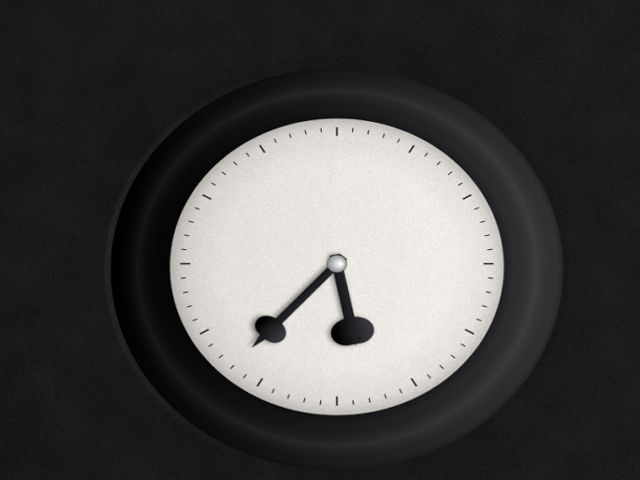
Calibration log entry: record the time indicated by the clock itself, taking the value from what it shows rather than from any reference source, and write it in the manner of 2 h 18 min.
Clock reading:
5 h 37 min
